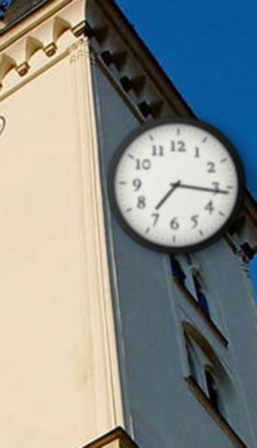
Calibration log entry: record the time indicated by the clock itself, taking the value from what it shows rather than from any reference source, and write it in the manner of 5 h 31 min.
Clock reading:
7 h 16 min
